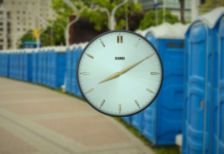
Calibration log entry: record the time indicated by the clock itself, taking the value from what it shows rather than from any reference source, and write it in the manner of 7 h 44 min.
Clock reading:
8 h 10 min
